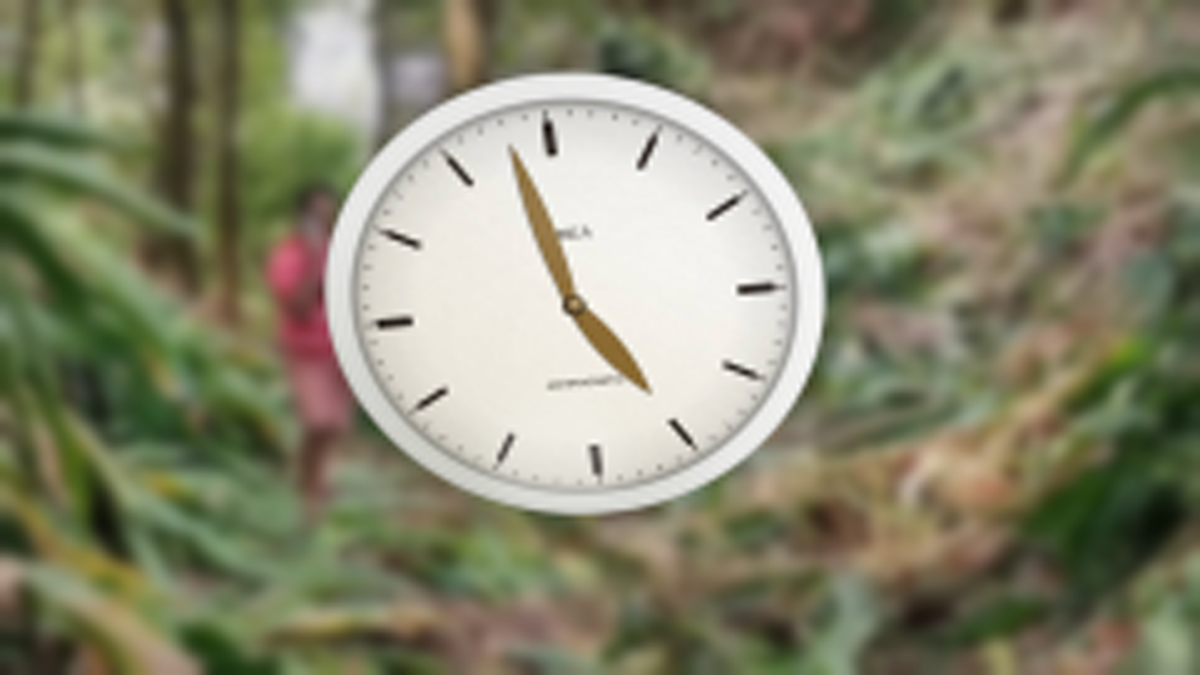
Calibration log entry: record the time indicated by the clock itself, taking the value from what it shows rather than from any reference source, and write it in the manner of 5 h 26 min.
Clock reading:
4 h 58 min
